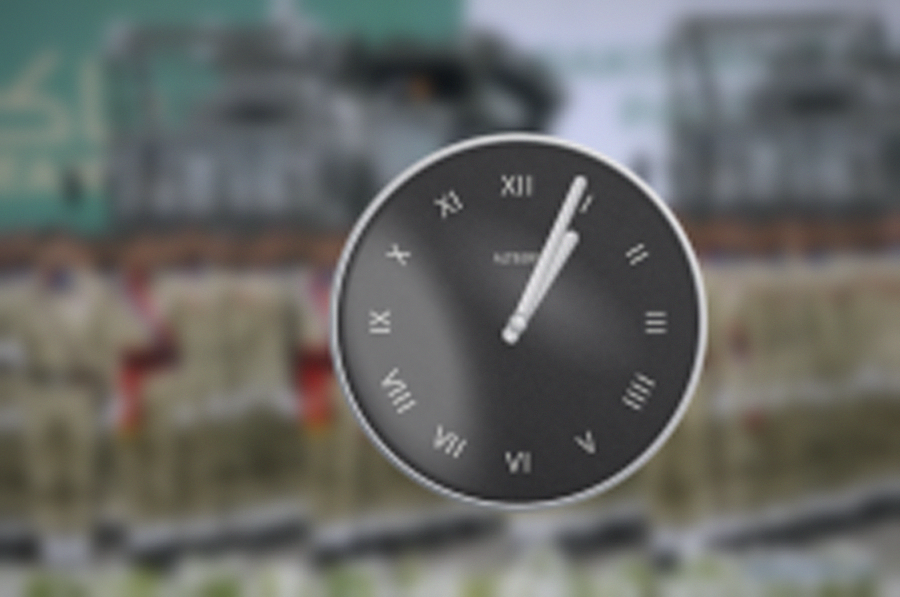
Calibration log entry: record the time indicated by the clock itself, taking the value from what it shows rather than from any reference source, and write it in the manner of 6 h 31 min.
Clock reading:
1 h 04 min
